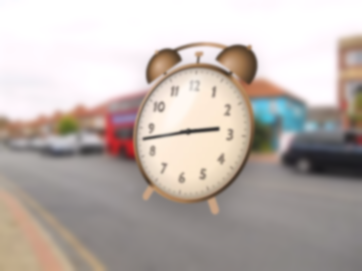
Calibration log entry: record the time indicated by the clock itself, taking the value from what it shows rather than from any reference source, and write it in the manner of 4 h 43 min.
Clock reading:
2 h 43 min
